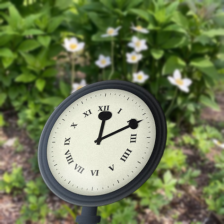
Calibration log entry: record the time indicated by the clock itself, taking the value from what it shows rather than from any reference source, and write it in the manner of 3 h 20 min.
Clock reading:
12 h 11 min
